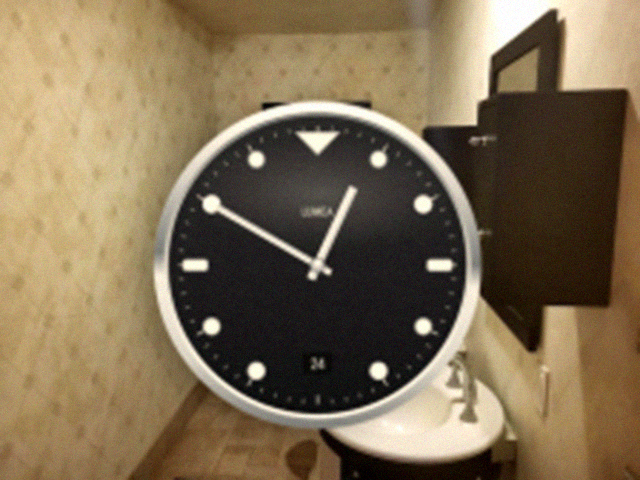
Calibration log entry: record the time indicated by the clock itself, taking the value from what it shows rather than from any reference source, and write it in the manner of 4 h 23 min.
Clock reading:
12 h 50 min
